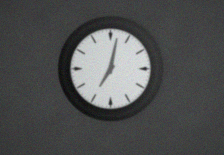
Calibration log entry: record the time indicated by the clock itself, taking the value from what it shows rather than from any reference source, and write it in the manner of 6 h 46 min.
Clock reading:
7 h 02 min
